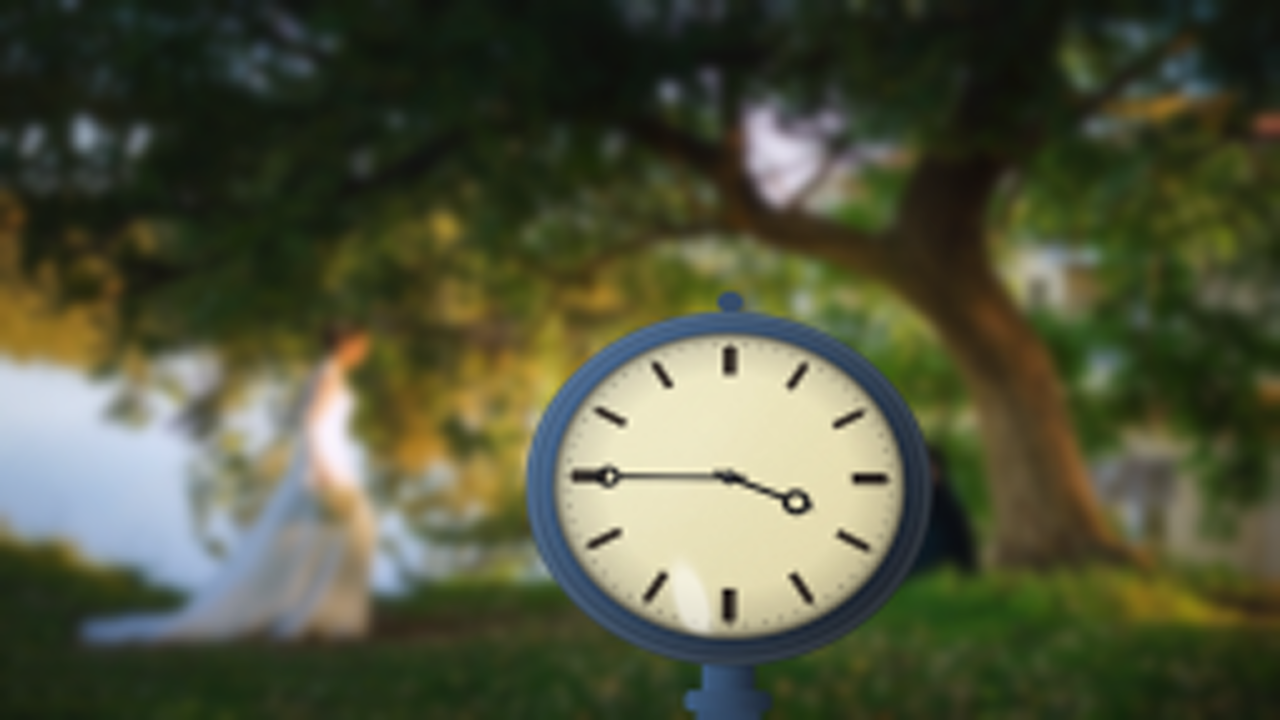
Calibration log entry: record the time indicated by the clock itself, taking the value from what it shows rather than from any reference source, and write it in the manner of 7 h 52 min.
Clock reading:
3 h 45 min
